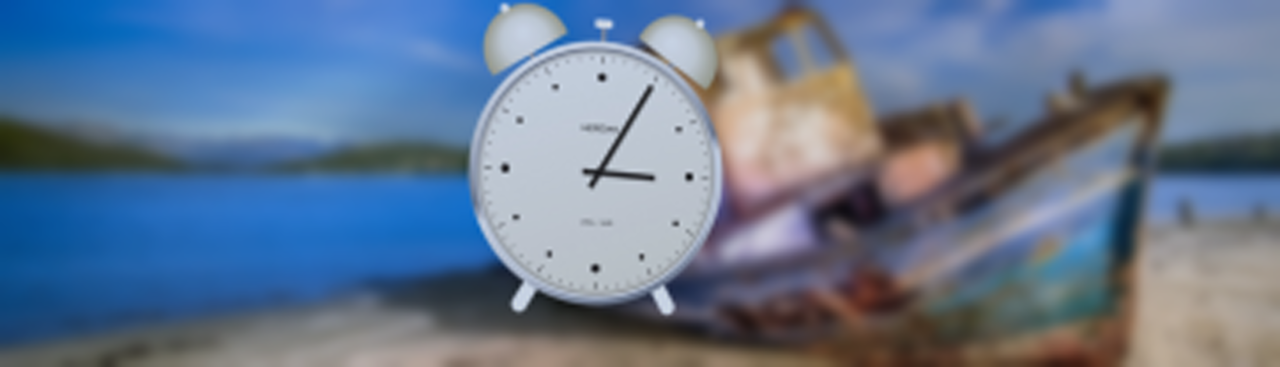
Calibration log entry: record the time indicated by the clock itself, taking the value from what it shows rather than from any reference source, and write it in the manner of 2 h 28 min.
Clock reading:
3 h 05 min
